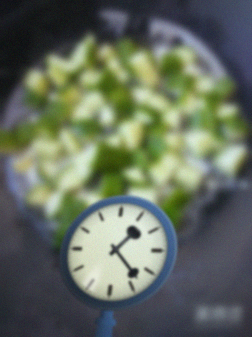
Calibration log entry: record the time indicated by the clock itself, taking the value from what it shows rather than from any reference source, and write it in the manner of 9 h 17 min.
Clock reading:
1 h 23 min
